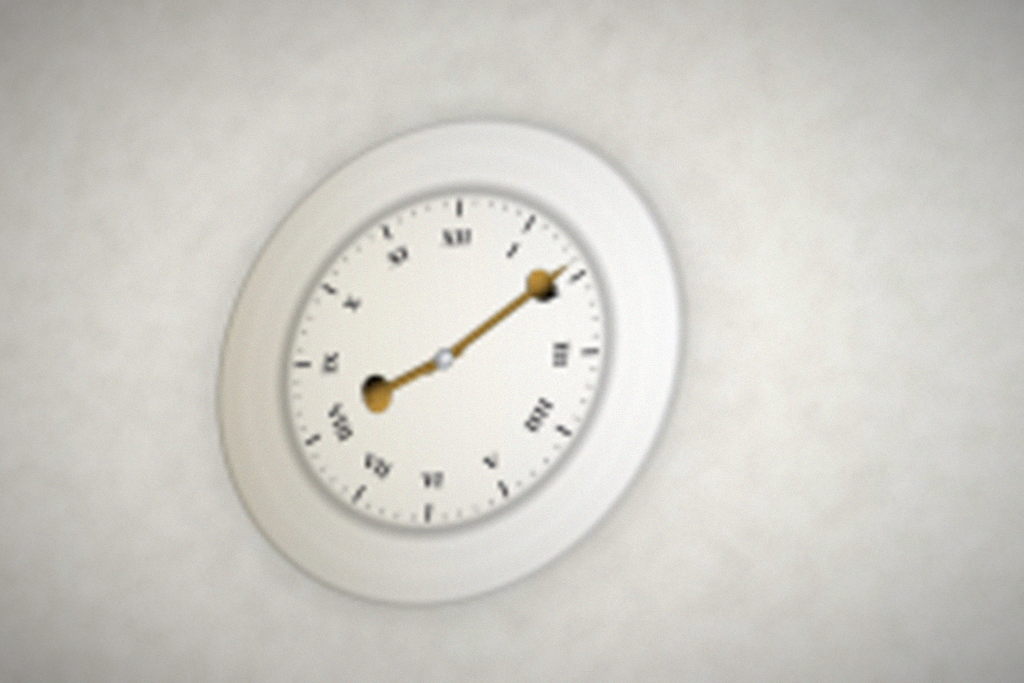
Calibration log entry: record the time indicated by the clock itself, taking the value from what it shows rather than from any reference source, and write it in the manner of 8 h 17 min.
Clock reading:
8 h 09 min
